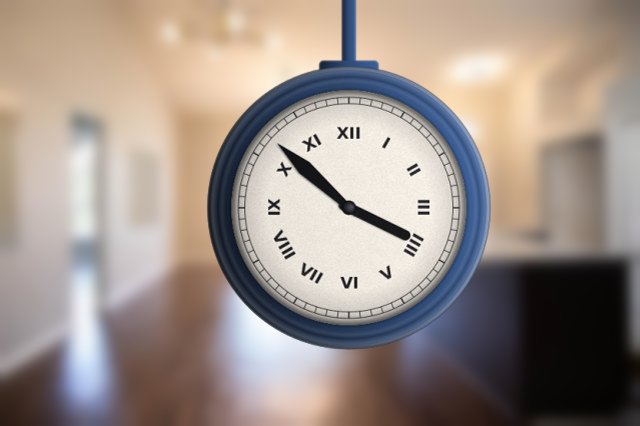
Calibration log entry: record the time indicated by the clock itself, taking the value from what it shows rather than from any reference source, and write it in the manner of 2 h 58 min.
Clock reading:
3 h 52 min
